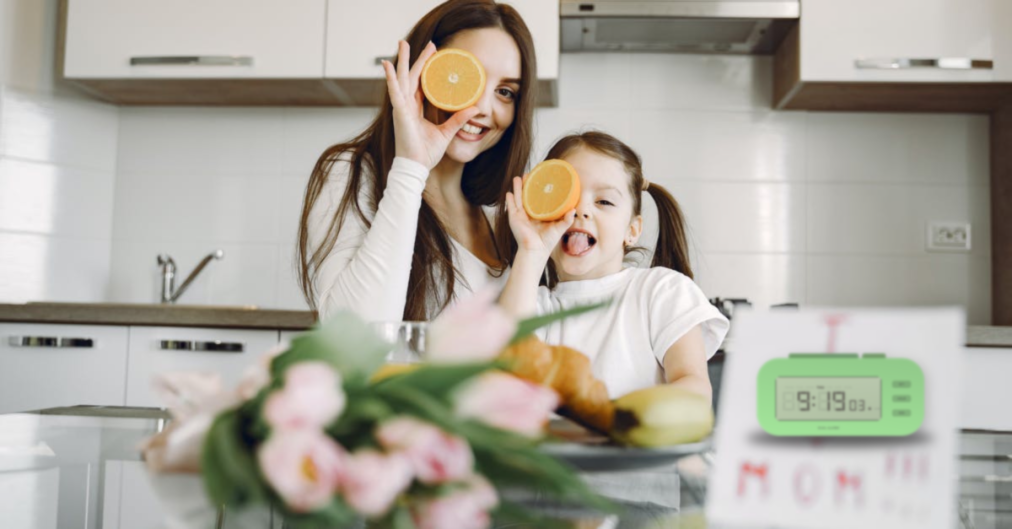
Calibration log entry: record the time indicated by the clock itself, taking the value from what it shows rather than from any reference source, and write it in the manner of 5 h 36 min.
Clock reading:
9 h 19 min
